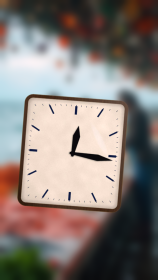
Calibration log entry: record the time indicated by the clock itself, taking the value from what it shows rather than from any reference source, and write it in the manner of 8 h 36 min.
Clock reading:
12 h 16 min
